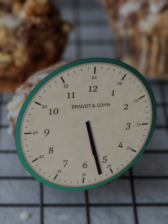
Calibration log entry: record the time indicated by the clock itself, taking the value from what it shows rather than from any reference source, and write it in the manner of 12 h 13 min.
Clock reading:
5 h 27 min
